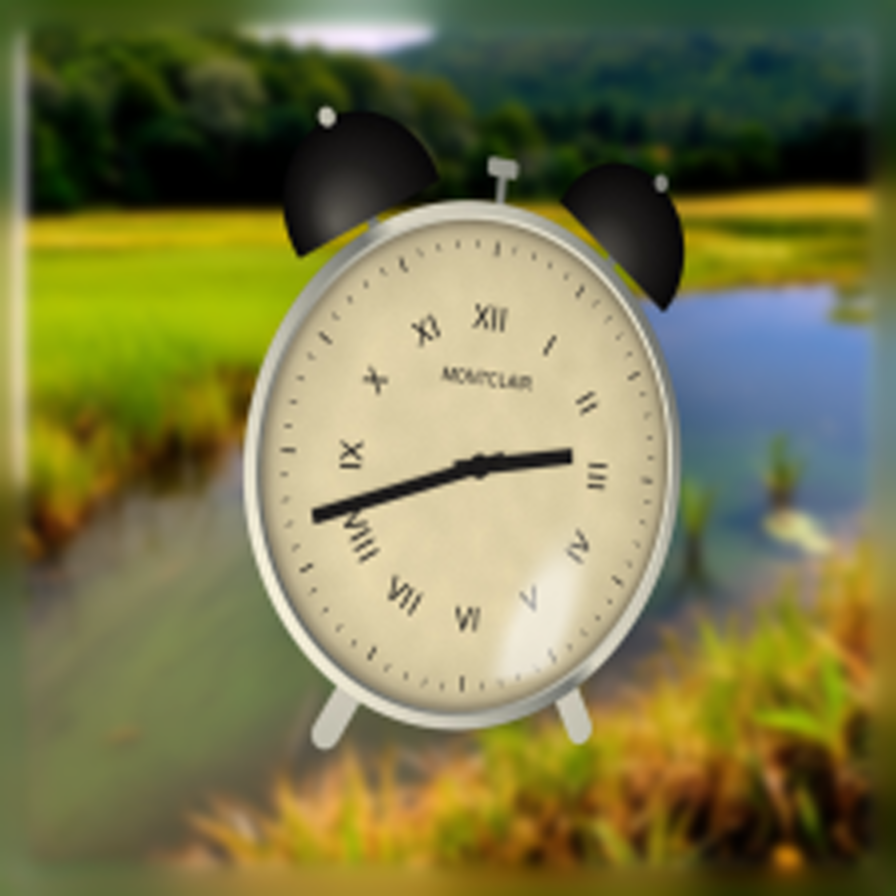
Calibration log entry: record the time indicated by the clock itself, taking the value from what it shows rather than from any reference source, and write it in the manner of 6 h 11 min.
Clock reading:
2 h 42 min
